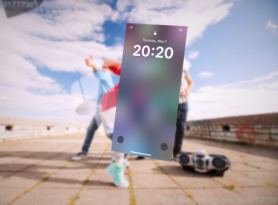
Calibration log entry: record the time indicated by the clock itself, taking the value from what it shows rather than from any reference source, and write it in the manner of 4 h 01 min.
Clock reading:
20 h 20 min
